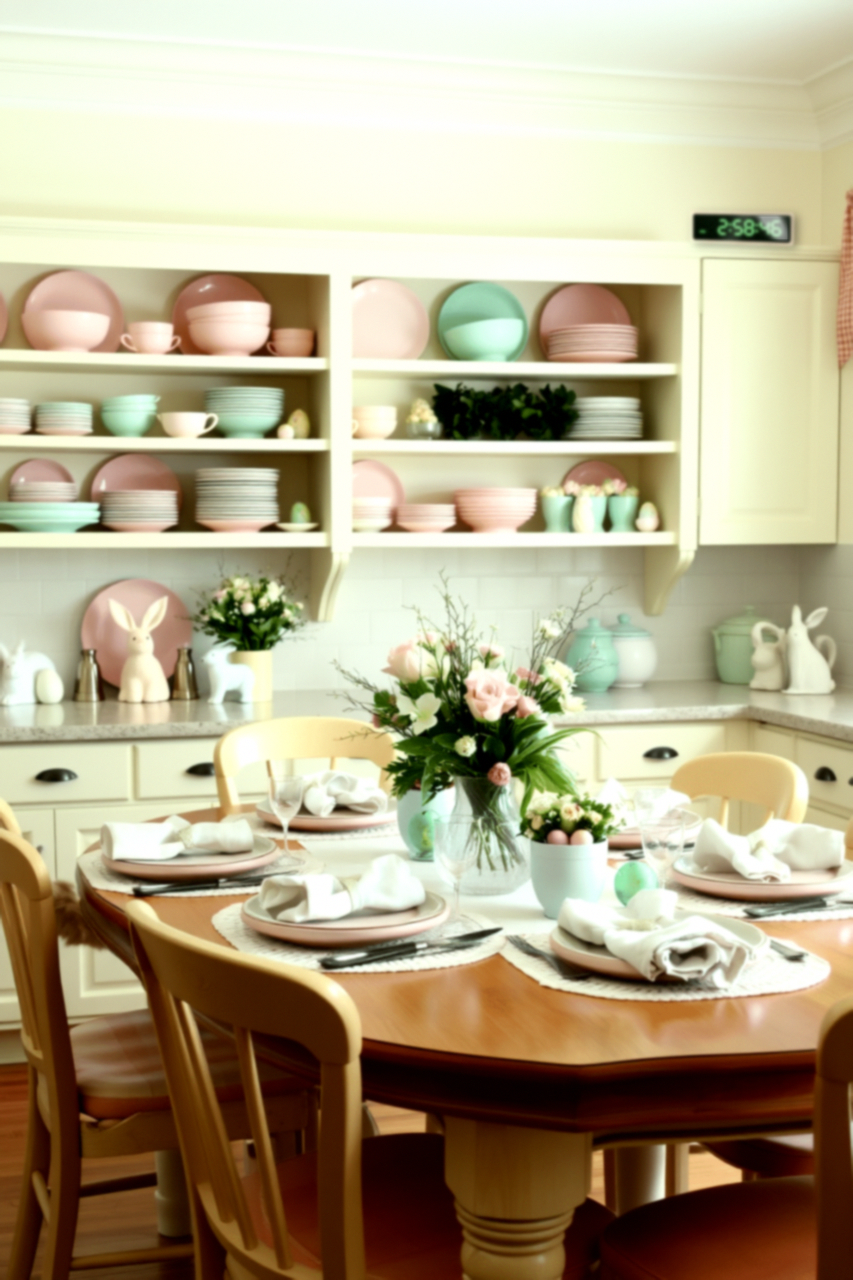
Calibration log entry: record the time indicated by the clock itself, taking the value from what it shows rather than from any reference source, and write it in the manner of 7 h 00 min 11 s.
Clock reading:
2 h 58 min 46 s
